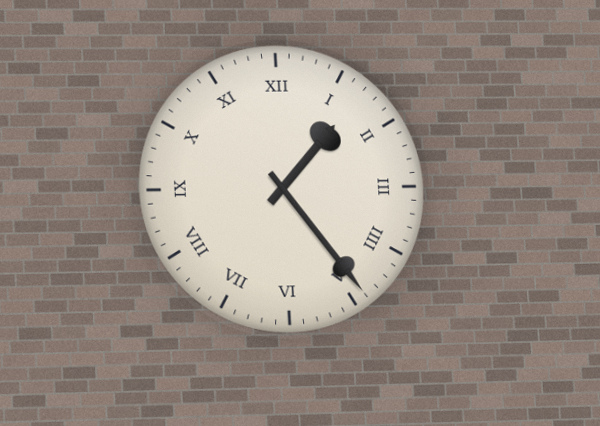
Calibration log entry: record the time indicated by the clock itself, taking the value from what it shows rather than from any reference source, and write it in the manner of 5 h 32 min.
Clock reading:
1 h 24 min
